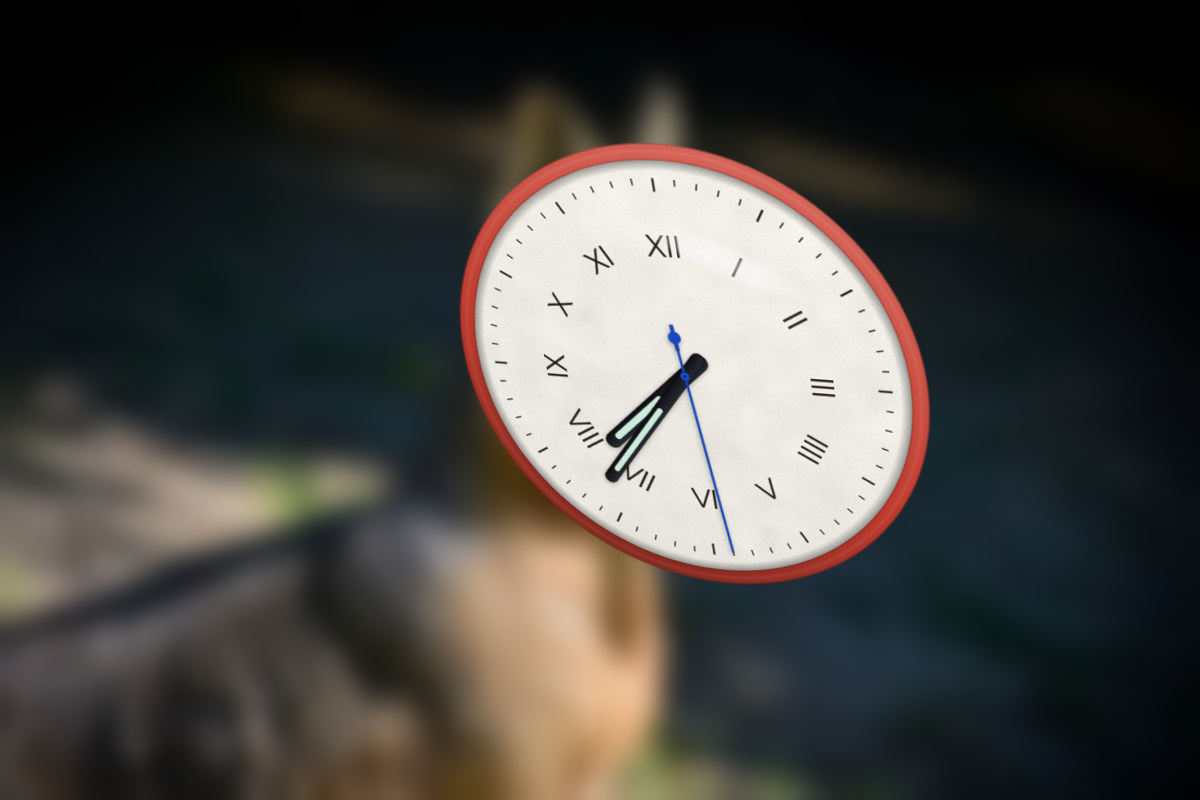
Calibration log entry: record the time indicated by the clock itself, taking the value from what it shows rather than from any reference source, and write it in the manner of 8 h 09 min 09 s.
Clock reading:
7 h 36 min 29 s
